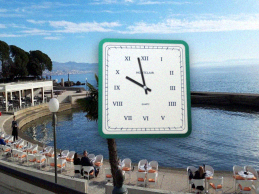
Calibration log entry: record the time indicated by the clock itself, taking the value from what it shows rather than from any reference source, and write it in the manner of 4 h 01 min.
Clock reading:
9 h 58 min
